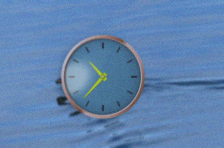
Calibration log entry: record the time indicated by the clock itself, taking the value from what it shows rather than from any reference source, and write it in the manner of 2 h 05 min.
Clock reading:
10 h 37 min
